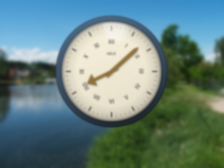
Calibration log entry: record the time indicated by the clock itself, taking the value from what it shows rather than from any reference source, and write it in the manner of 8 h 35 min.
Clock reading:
8 h 08 min
